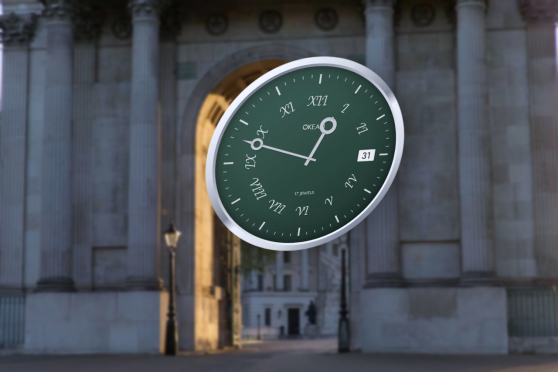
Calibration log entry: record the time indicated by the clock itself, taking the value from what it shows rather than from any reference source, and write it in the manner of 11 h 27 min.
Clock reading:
12 h 48 min
